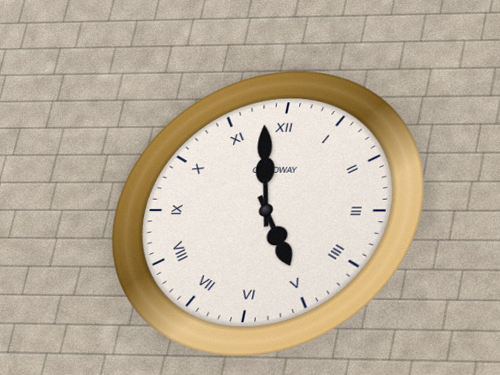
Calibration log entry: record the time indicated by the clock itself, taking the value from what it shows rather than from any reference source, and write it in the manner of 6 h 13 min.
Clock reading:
4 h 58 min
